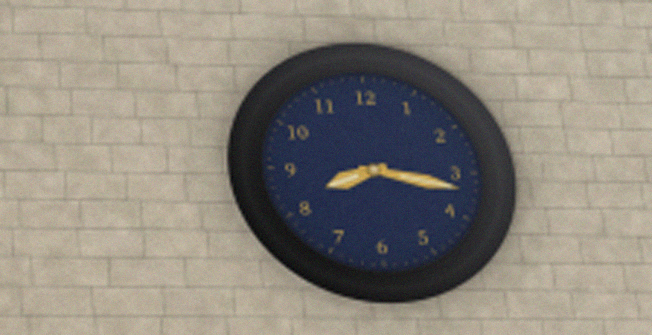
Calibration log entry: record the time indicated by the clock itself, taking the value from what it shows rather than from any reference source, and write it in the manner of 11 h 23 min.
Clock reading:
8 h 17 min
